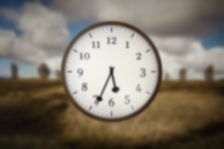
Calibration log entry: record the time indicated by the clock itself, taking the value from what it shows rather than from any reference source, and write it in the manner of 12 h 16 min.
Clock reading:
5 h 34 min
